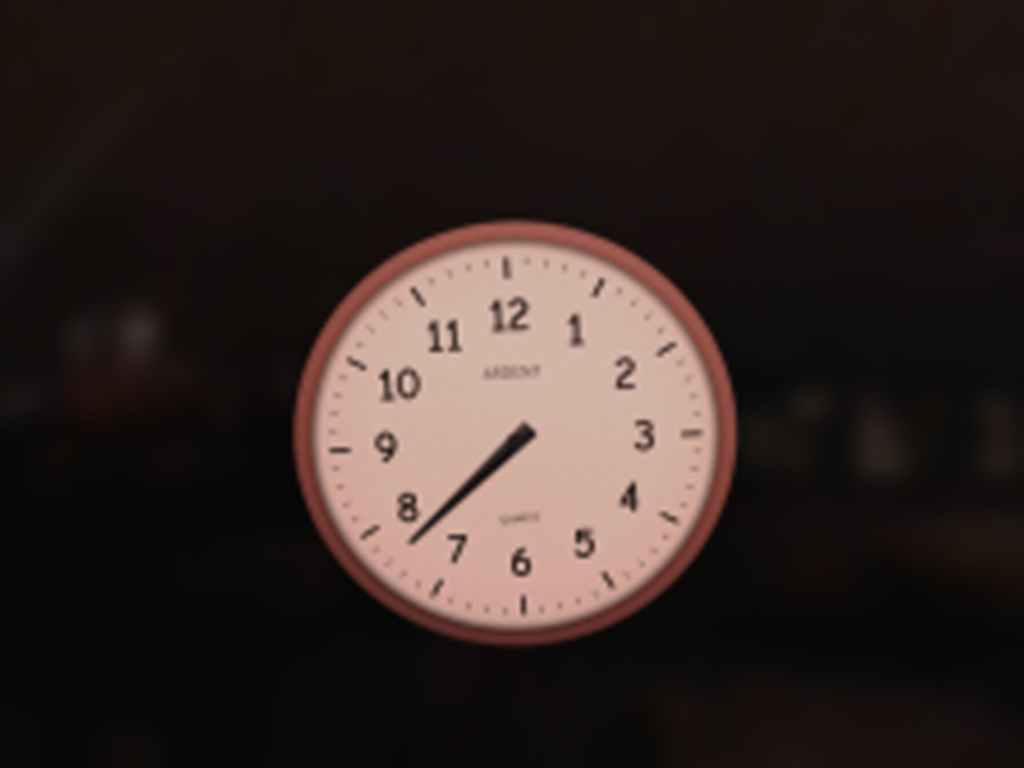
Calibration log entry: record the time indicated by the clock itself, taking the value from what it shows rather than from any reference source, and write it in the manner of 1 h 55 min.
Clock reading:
7 h 38 min
